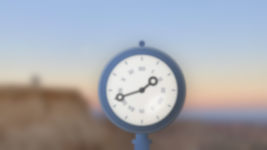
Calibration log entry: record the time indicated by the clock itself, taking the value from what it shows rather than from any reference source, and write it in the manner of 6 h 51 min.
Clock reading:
1 h 42 min
